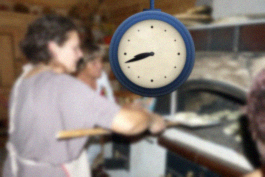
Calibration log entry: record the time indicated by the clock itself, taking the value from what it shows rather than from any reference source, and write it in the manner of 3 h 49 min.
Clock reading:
8 h 42 min
